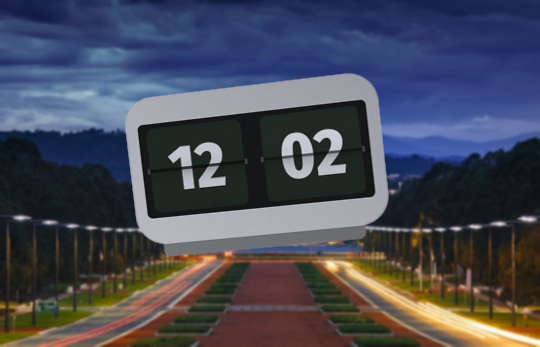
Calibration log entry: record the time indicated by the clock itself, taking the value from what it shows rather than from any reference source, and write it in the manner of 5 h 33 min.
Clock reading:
12 h 02 min
